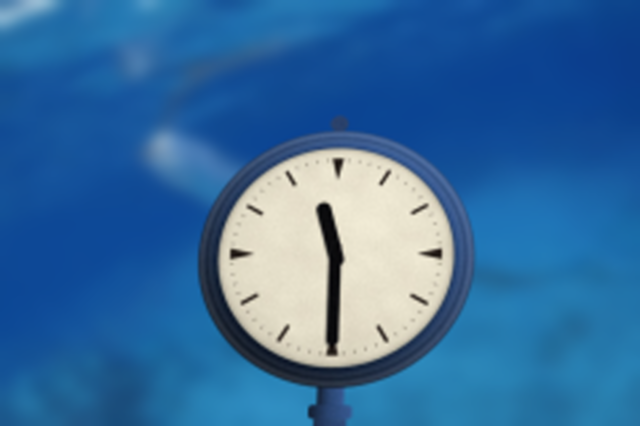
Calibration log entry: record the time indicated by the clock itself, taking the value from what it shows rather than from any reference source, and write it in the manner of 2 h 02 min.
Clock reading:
11 h 30 min
